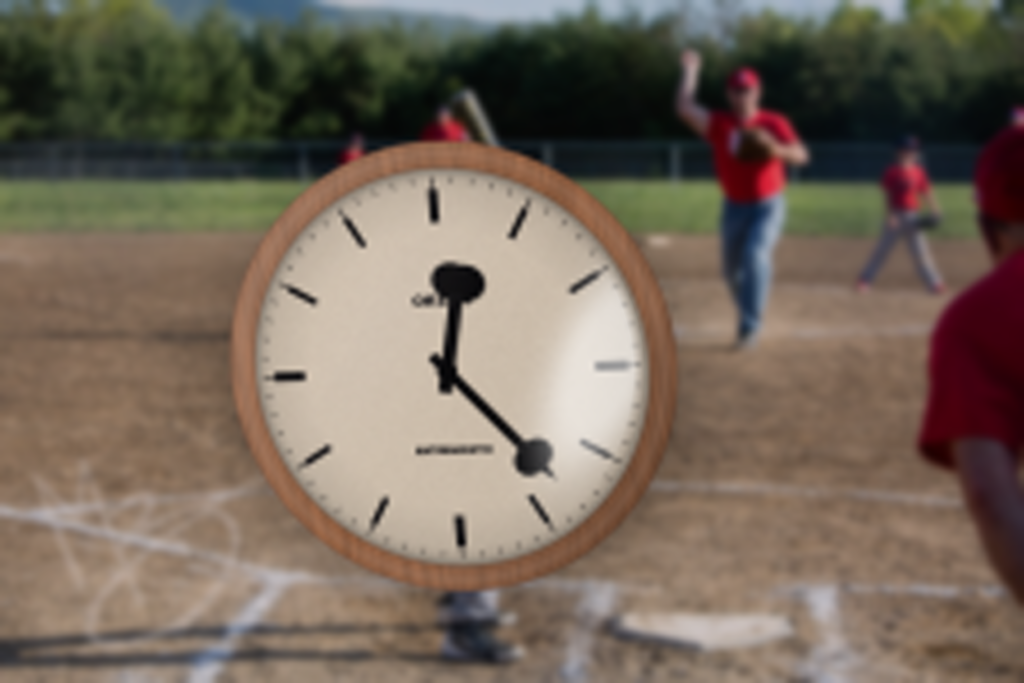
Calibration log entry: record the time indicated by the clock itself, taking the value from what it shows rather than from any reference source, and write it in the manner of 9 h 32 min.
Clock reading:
12 h 23 min
